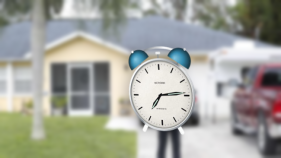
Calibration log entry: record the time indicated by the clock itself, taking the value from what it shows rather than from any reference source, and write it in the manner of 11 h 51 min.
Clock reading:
7 h 14 min
